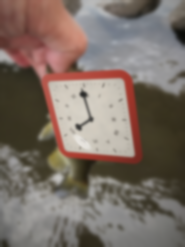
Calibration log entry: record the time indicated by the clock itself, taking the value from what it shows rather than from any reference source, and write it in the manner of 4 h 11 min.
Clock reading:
7 h 59 min
